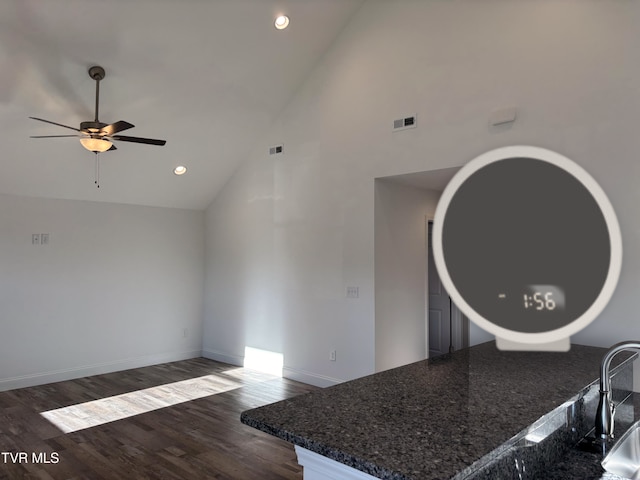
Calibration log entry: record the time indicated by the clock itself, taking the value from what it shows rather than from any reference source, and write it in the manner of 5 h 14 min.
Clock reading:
1 h 56 min
